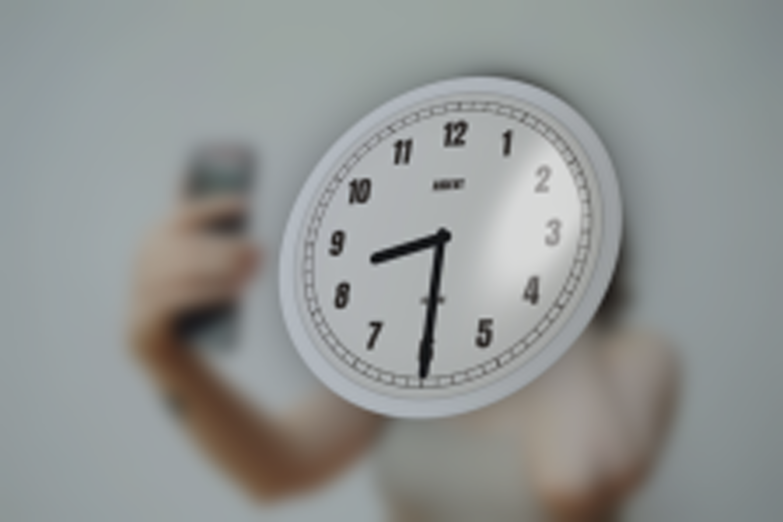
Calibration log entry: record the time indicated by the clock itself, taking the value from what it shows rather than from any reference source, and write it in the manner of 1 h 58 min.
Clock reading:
8 h 30 min
